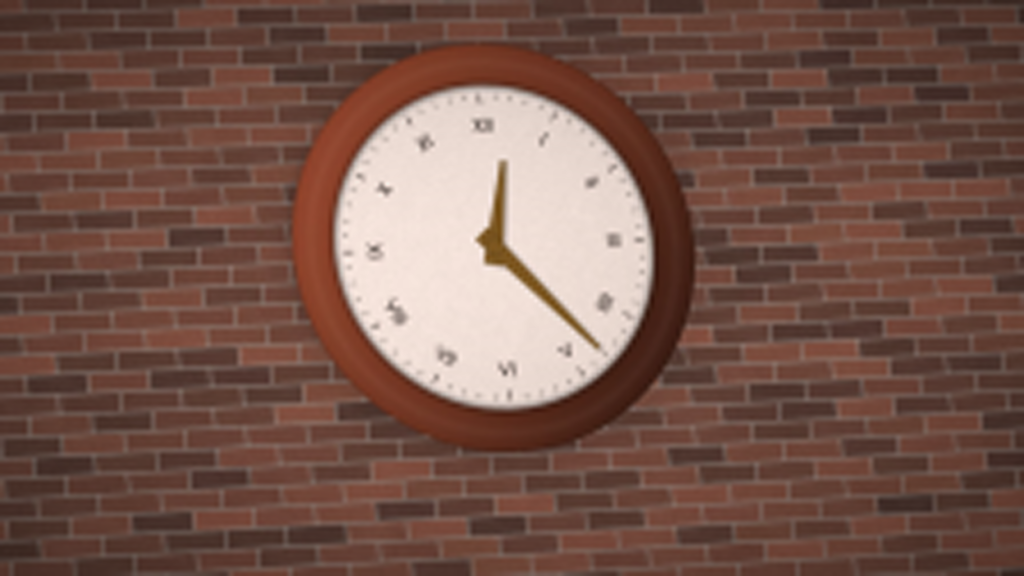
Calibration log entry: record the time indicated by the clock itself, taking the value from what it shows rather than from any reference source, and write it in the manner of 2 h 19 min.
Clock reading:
12 h 23 min
